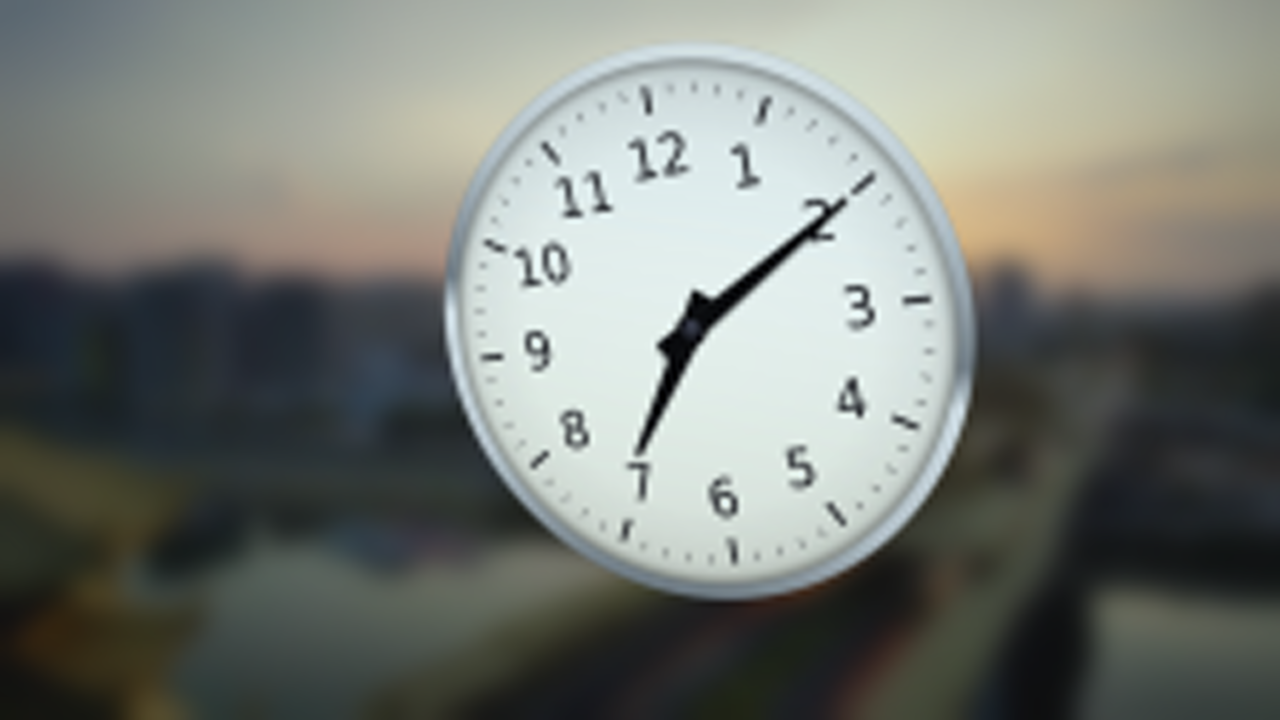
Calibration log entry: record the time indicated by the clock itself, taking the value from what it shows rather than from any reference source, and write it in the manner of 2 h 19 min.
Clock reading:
7 h 10 min
